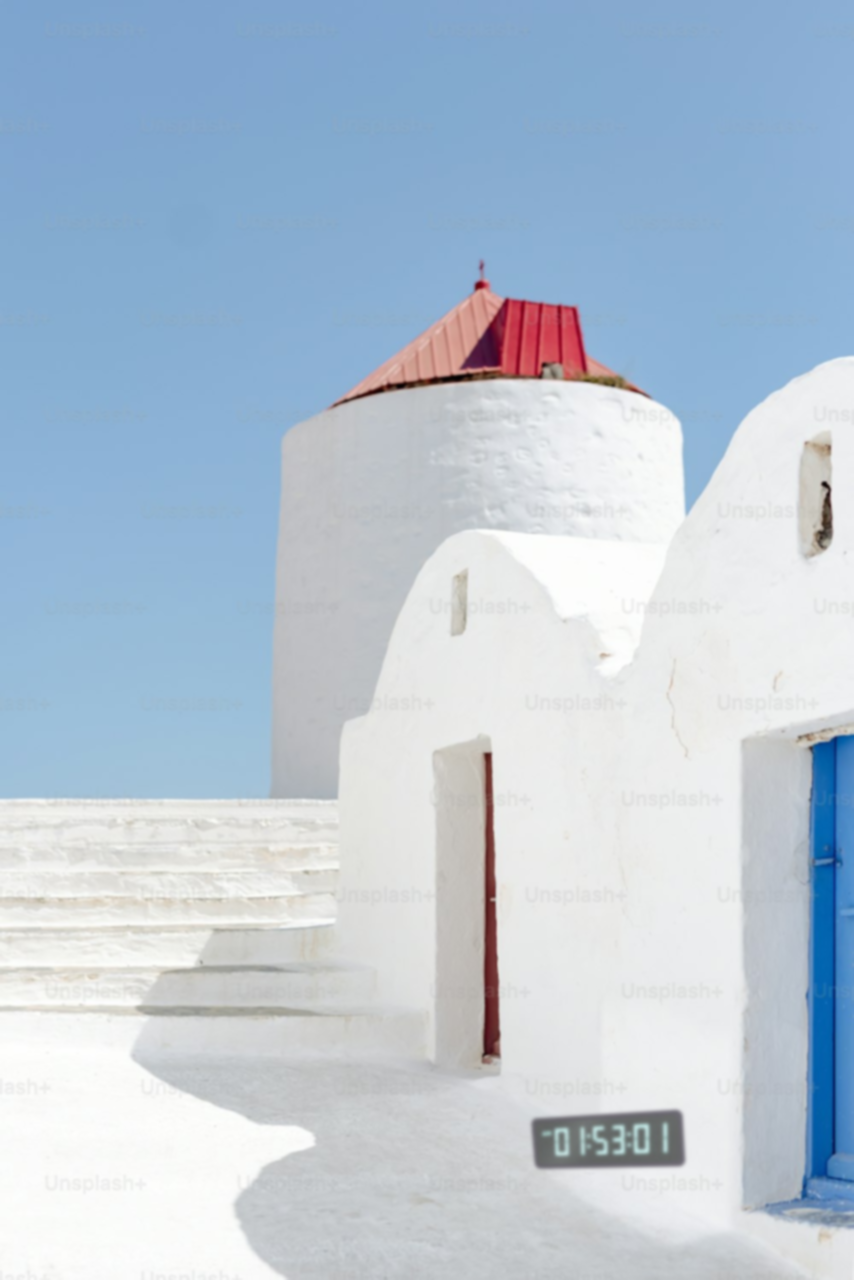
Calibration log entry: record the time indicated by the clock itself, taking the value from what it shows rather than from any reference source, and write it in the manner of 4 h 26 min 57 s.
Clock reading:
1 h 53 min 01 s
